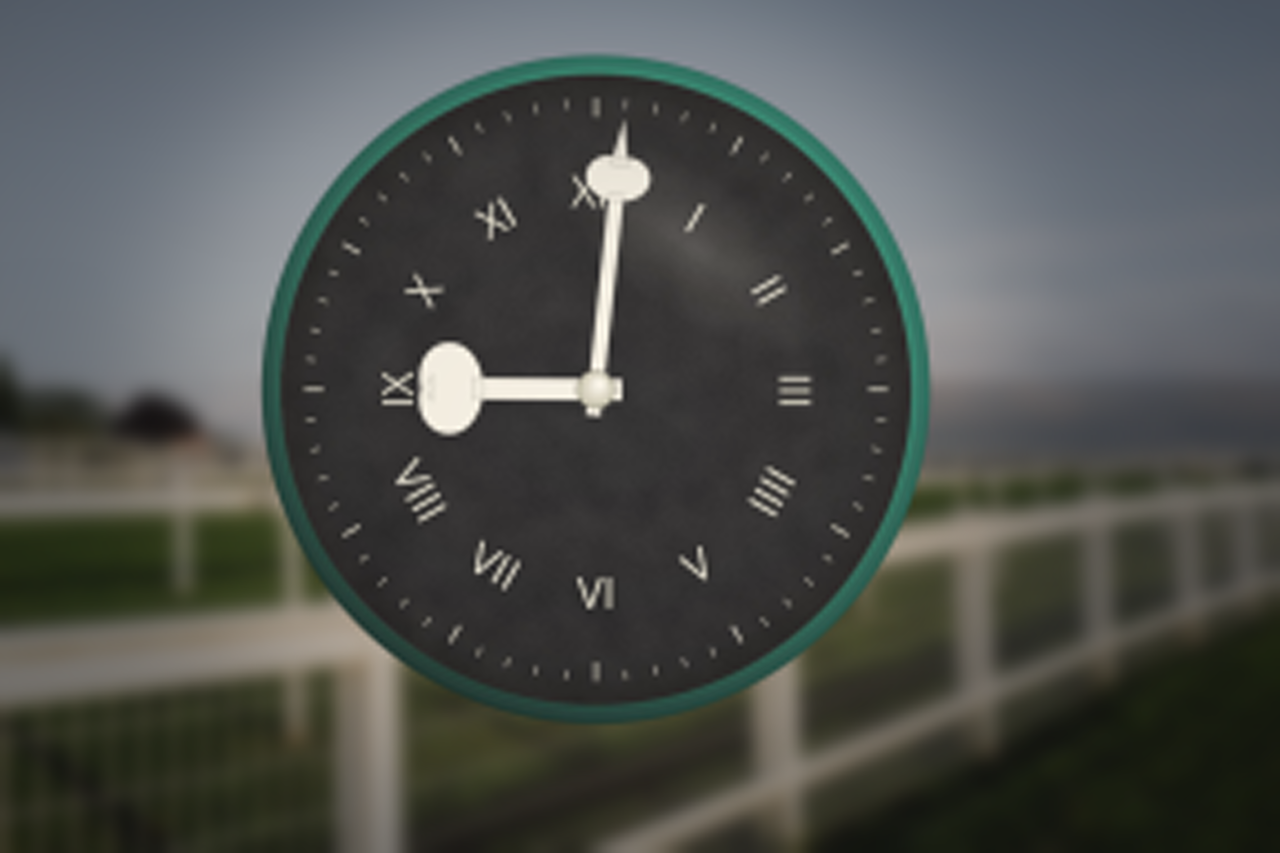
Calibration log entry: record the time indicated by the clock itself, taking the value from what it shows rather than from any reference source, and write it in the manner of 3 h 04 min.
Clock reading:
9 h 01 min
